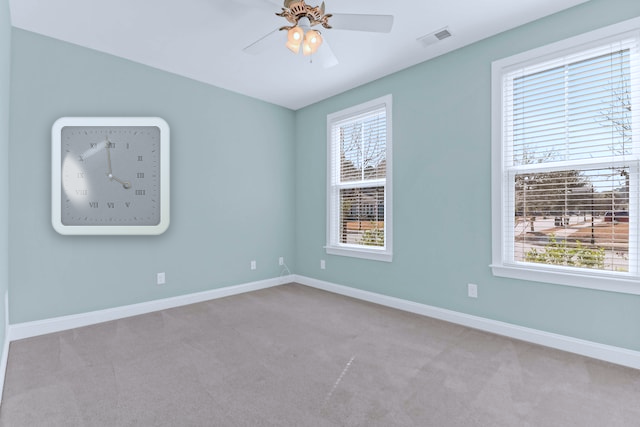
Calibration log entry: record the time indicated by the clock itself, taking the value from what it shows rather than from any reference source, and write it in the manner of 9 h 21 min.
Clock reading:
3 h 59 min
